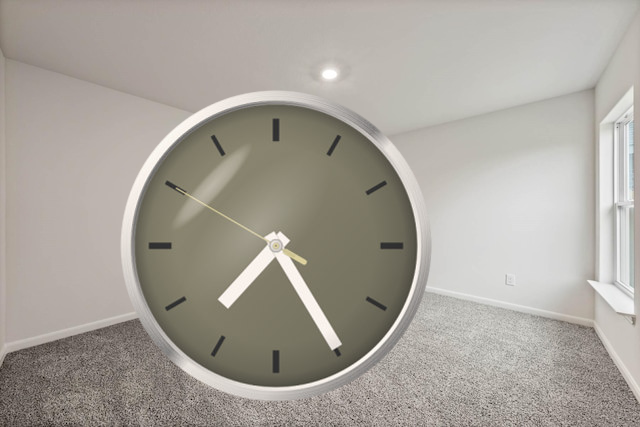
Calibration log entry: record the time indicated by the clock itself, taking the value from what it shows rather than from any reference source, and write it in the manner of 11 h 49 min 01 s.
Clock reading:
7 h 24 min 50 s
